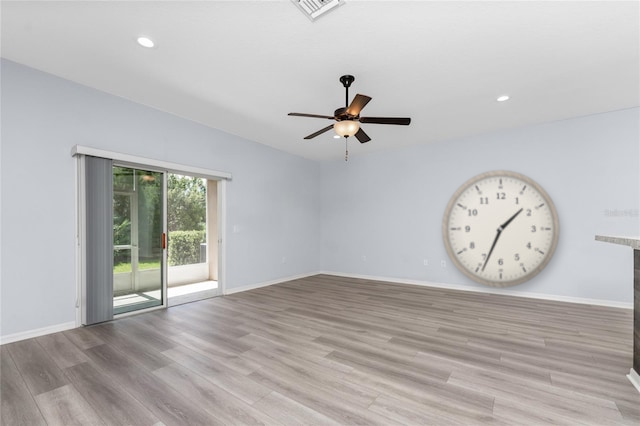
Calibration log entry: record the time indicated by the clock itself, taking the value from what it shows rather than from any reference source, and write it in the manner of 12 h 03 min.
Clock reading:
1 h 34 min
